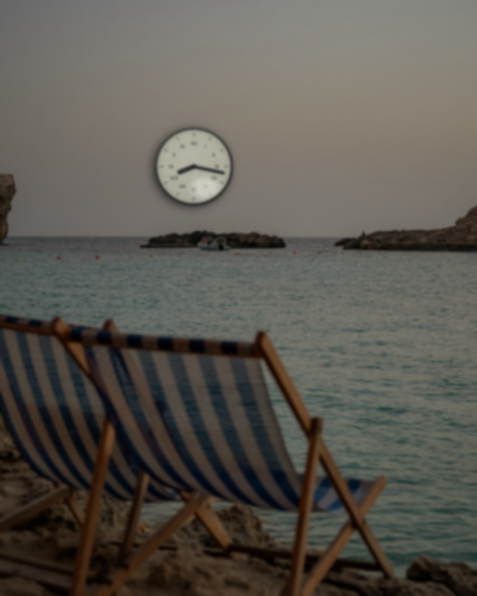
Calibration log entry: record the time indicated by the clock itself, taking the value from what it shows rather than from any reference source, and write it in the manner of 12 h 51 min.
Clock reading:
8 h 17 min
